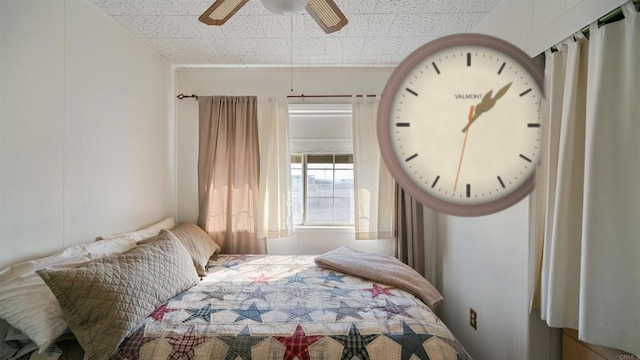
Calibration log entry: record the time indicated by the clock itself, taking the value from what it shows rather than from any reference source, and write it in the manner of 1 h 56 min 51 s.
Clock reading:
1 h 07 min 32 s
